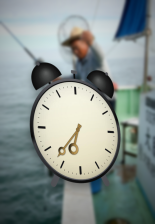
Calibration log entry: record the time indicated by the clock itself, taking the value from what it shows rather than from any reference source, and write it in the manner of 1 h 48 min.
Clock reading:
6 h 37 min
